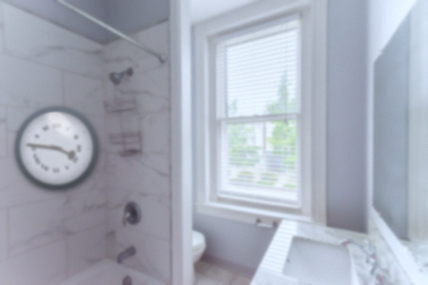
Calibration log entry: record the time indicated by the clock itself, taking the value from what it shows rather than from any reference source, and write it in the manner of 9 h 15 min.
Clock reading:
3 h 46 min
